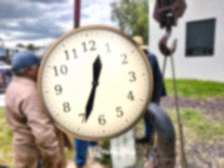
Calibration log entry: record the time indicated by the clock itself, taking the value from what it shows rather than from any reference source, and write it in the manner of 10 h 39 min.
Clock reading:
12 h 34 min
